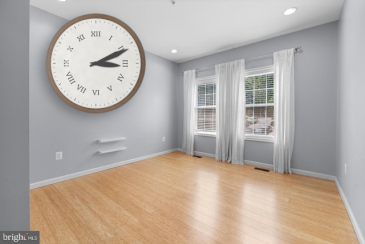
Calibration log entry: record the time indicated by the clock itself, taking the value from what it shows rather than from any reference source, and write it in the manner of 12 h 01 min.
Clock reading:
3 h 11 min
